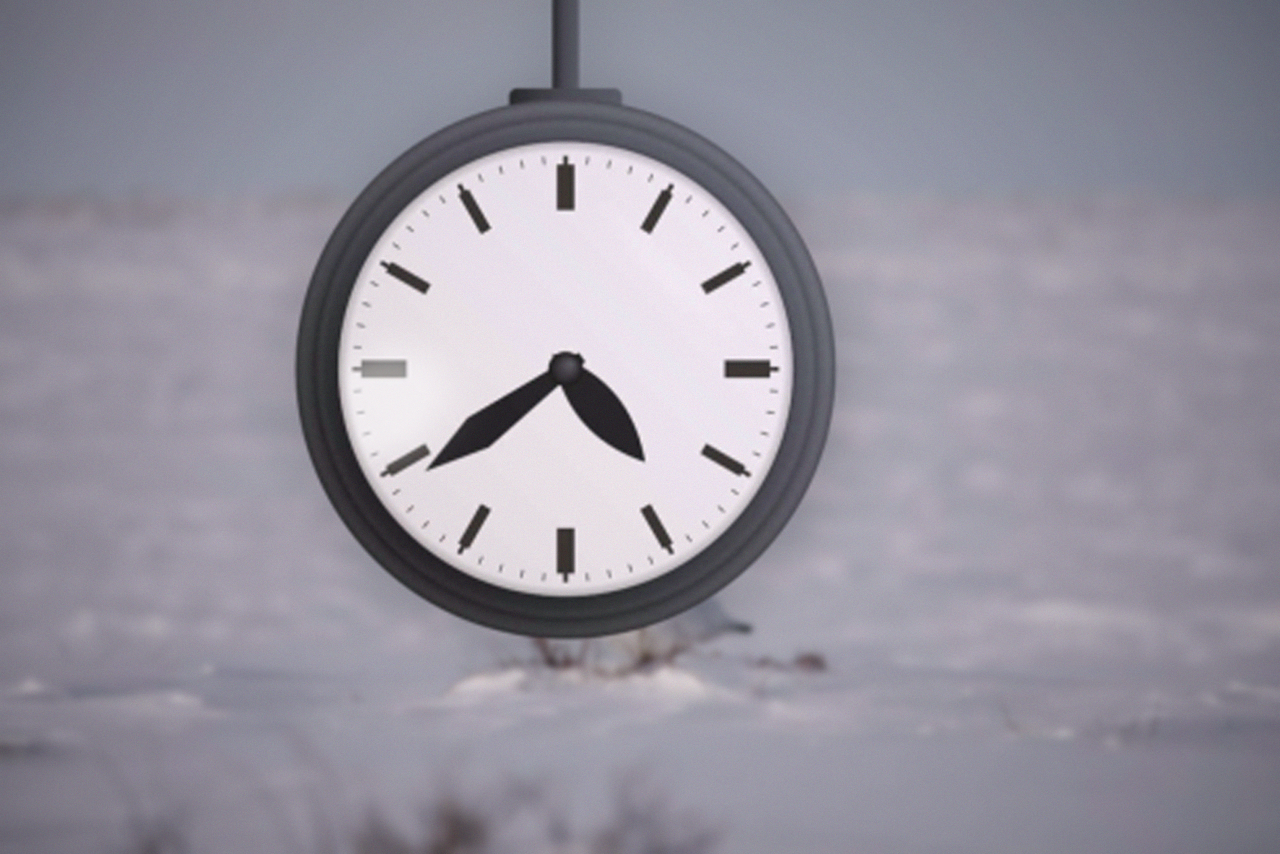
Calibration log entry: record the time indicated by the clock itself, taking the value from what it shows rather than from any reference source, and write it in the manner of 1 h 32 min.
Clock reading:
4 h 39 min
